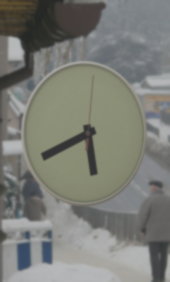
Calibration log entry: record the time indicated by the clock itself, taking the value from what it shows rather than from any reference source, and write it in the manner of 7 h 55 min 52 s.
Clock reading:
5 h 41 min 01 s
